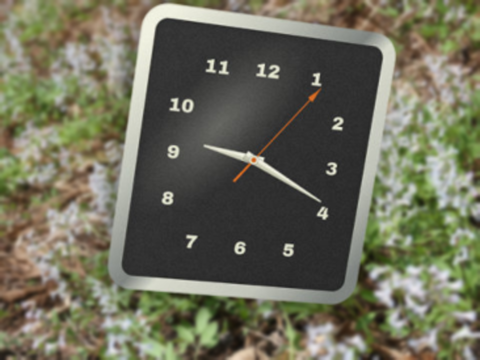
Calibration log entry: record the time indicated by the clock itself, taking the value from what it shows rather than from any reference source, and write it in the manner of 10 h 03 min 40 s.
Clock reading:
9 h 19 min 06 s
